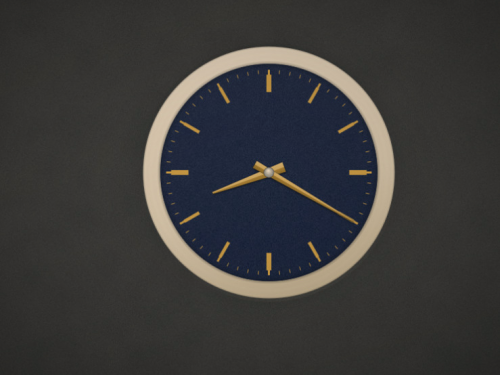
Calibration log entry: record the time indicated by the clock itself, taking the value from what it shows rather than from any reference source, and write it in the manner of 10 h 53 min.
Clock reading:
8 h 20 min
